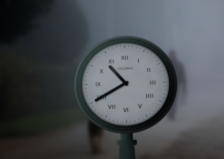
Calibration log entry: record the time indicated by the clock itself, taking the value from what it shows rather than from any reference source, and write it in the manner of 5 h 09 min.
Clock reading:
10 h 40 min
